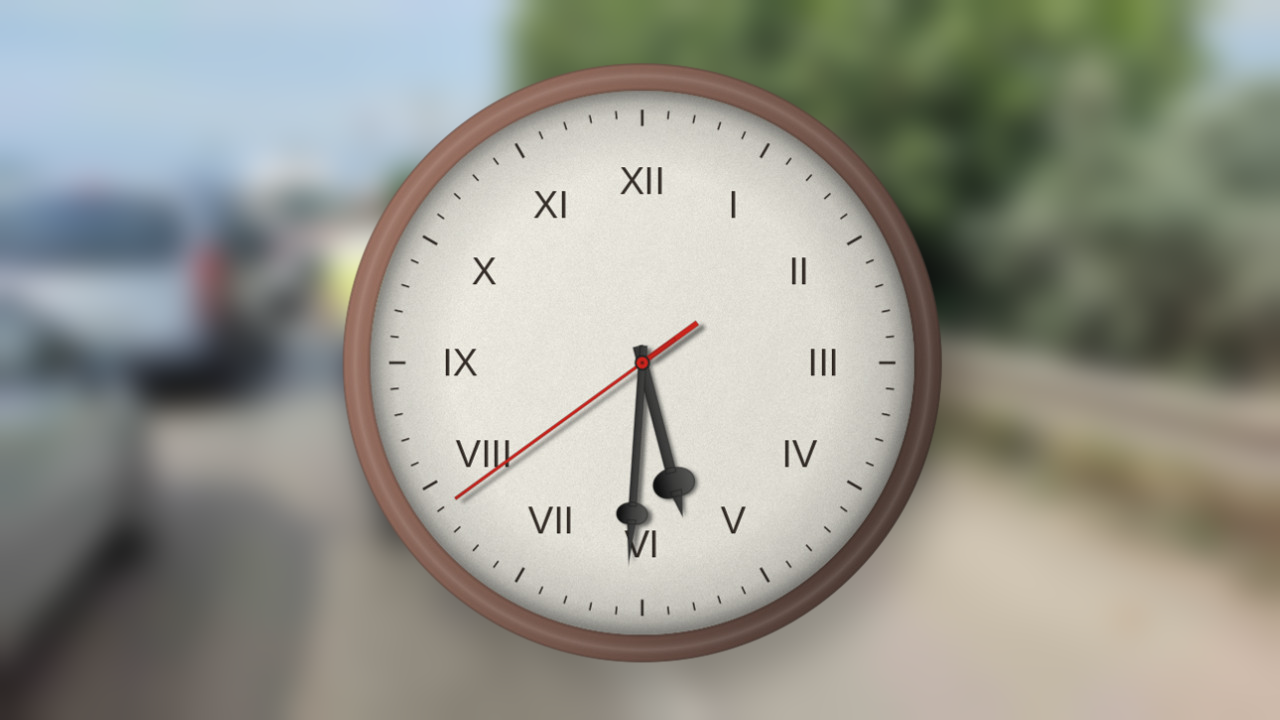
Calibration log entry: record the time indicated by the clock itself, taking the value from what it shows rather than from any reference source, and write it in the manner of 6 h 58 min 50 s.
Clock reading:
5 h 30 min 39 s
